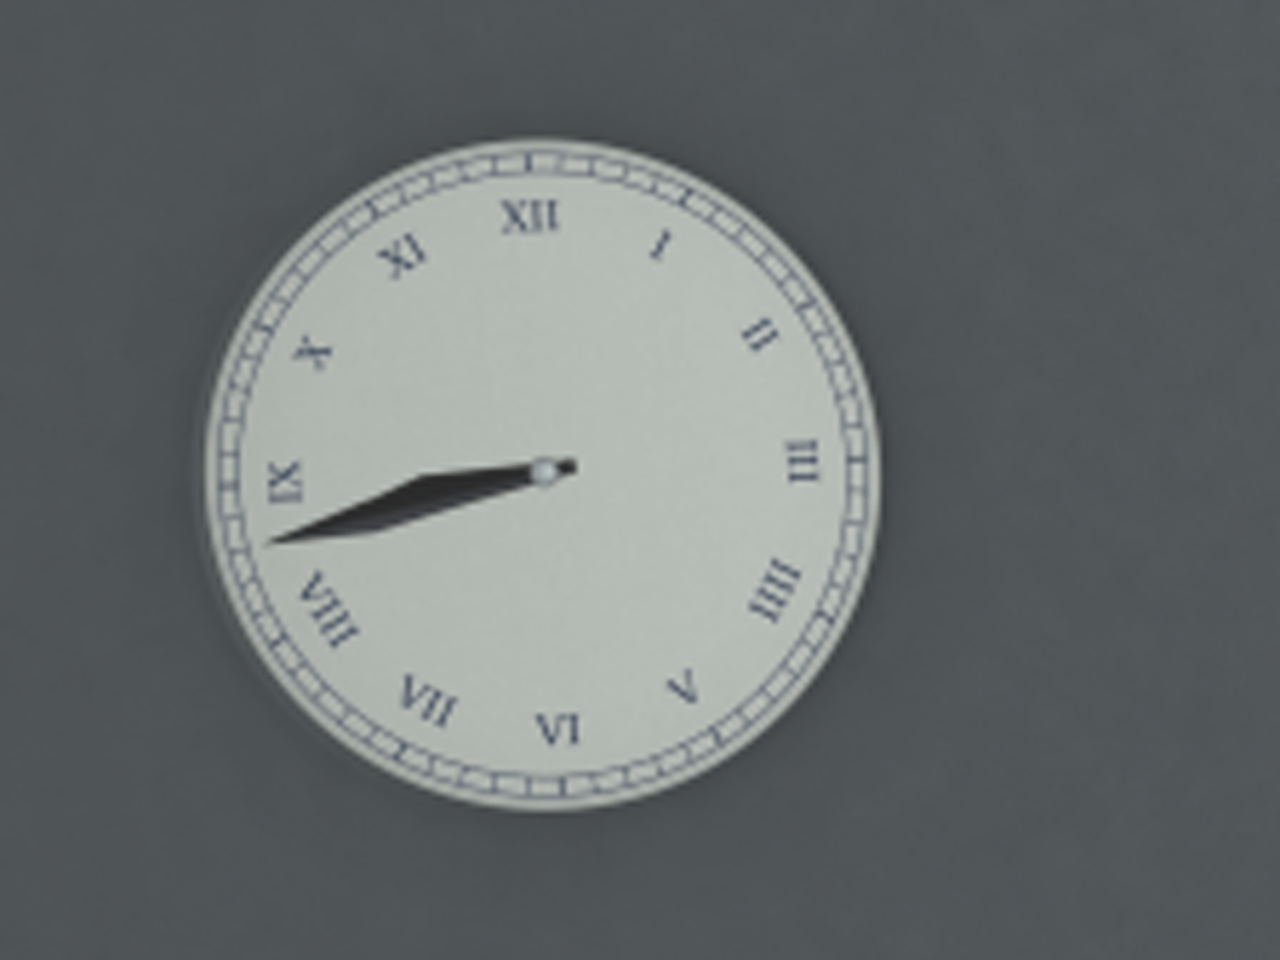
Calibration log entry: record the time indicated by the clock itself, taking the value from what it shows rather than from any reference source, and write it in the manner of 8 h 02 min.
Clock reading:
8 h 43 min
